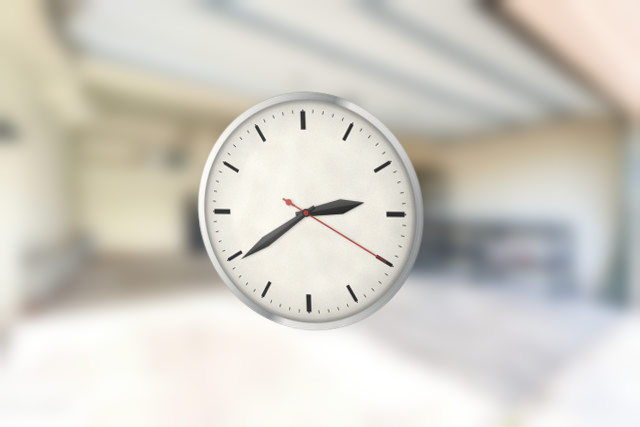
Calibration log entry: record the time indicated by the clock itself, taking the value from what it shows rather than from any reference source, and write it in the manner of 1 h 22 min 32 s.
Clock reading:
2 h 39 min 20 s
